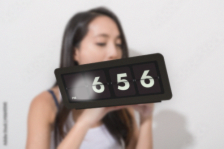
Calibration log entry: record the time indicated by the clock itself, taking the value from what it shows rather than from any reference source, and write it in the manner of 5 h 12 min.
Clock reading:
6 h 56 min
